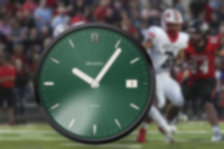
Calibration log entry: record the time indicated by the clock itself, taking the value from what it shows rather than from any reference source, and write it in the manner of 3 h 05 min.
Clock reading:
10 h 06 min
